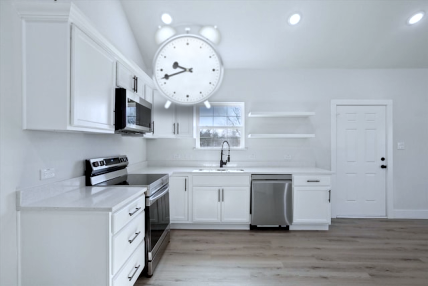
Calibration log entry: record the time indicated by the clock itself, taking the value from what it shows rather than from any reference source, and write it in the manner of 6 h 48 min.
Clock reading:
9 h 42 min
